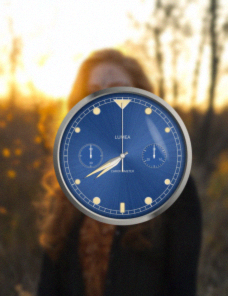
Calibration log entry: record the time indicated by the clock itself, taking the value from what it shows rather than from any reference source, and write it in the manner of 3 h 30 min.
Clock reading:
7 h 40 min
